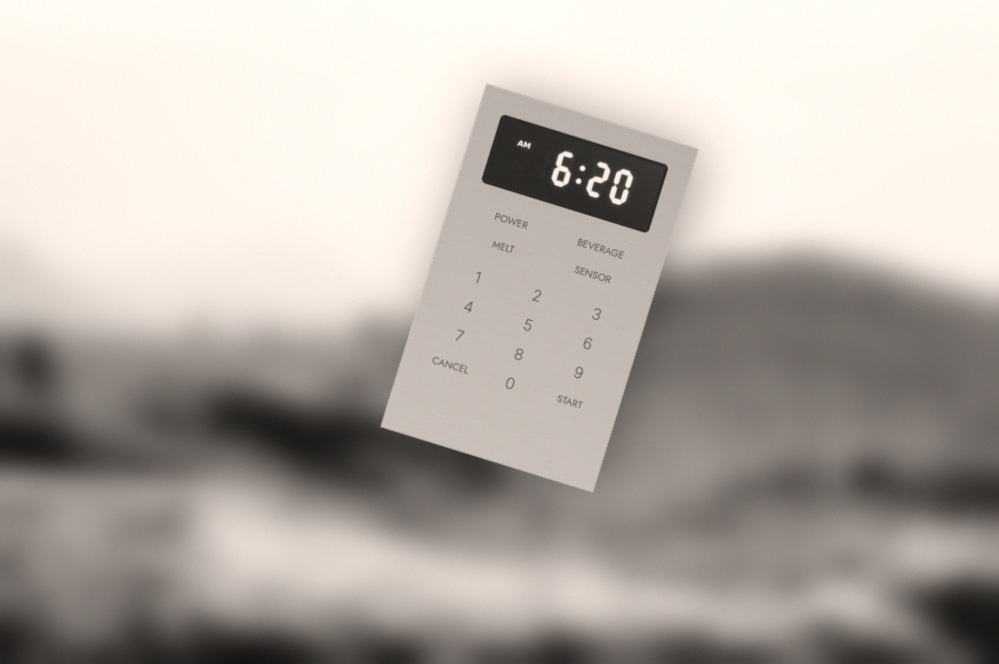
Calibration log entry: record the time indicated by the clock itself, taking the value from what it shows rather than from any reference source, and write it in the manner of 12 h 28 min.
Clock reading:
6 h 20 min
